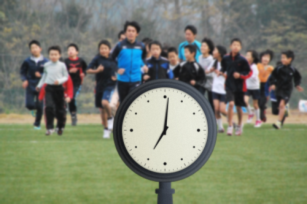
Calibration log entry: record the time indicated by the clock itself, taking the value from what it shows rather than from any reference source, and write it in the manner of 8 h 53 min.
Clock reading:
7 h 01 min
